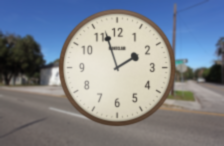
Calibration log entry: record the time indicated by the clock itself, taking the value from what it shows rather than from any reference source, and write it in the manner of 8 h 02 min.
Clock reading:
1 h 57 min
